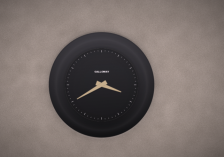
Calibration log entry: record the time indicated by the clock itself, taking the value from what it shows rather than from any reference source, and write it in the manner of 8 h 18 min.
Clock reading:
3 h 40 min
